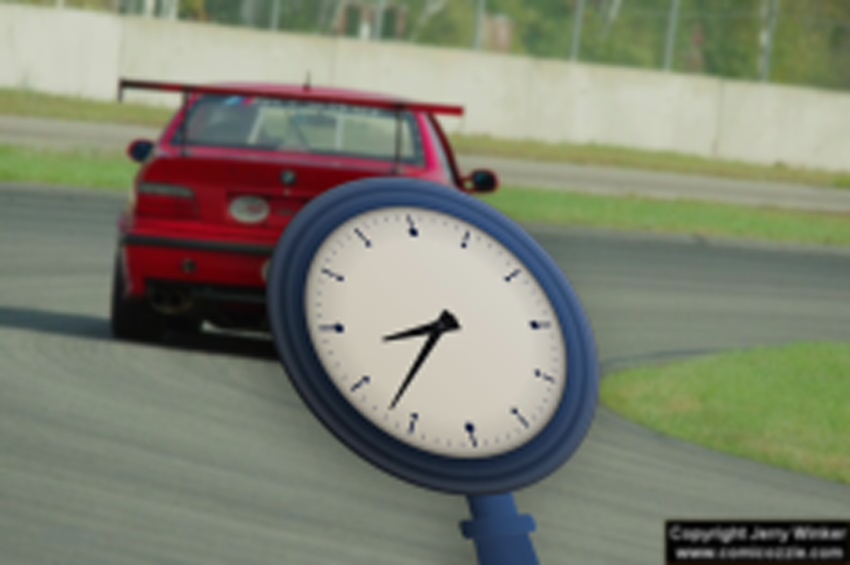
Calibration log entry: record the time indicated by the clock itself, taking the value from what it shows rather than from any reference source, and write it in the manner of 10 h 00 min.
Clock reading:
8 h 37 min
